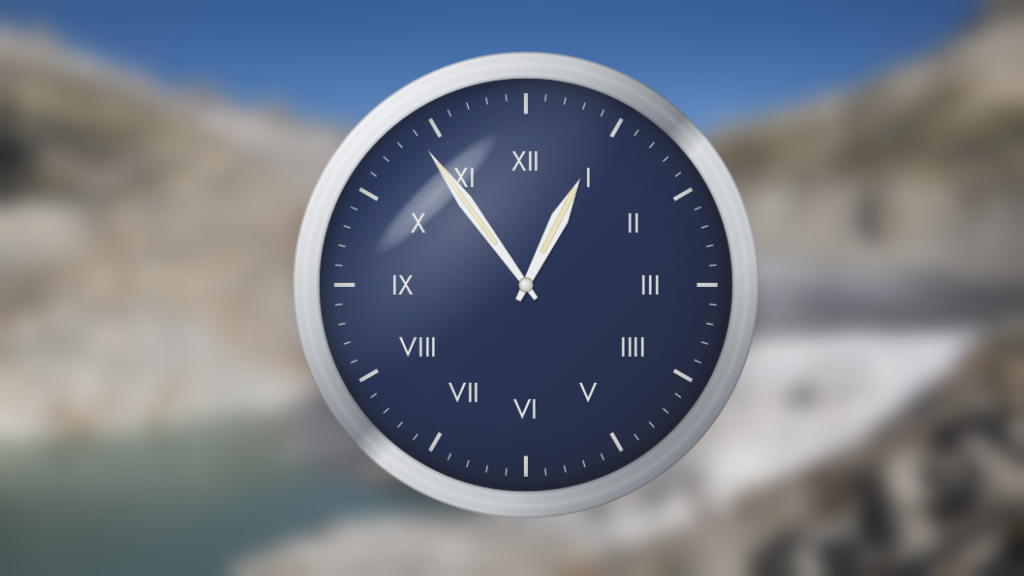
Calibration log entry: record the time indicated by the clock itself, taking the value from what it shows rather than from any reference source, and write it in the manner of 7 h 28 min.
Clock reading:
12 h 54 min
